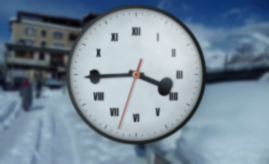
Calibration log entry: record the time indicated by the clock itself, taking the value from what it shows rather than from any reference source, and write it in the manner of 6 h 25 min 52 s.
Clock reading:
3 h 44 min 33 s
